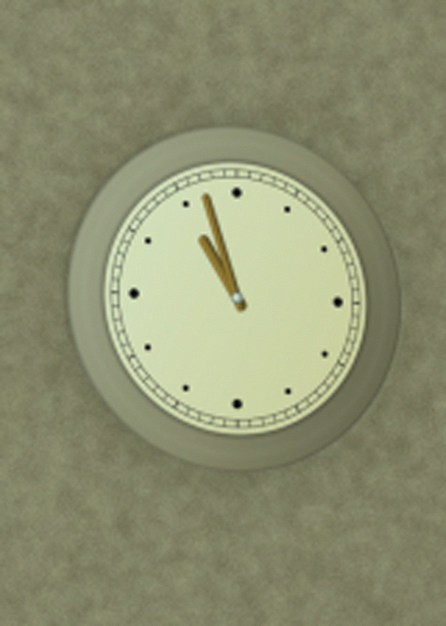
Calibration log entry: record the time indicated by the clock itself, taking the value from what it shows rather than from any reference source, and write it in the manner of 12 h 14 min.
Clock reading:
10 h 57 min
